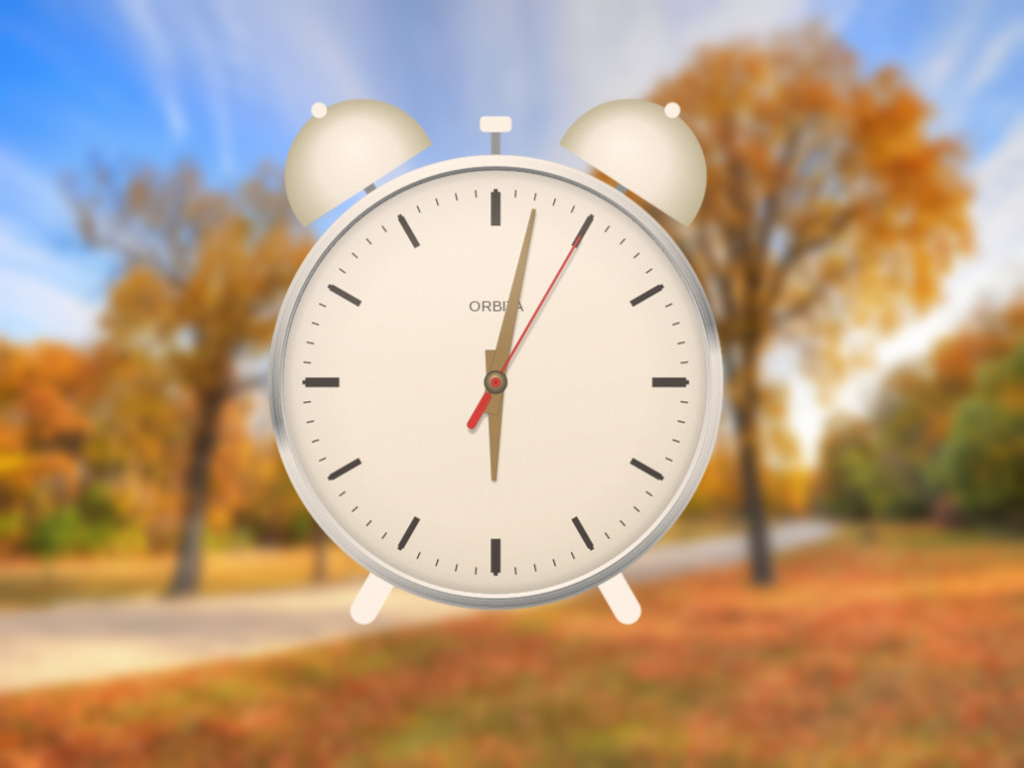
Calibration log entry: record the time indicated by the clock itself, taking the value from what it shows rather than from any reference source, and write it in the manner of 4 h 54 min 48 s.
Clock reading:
6 h 02 min 05 s
